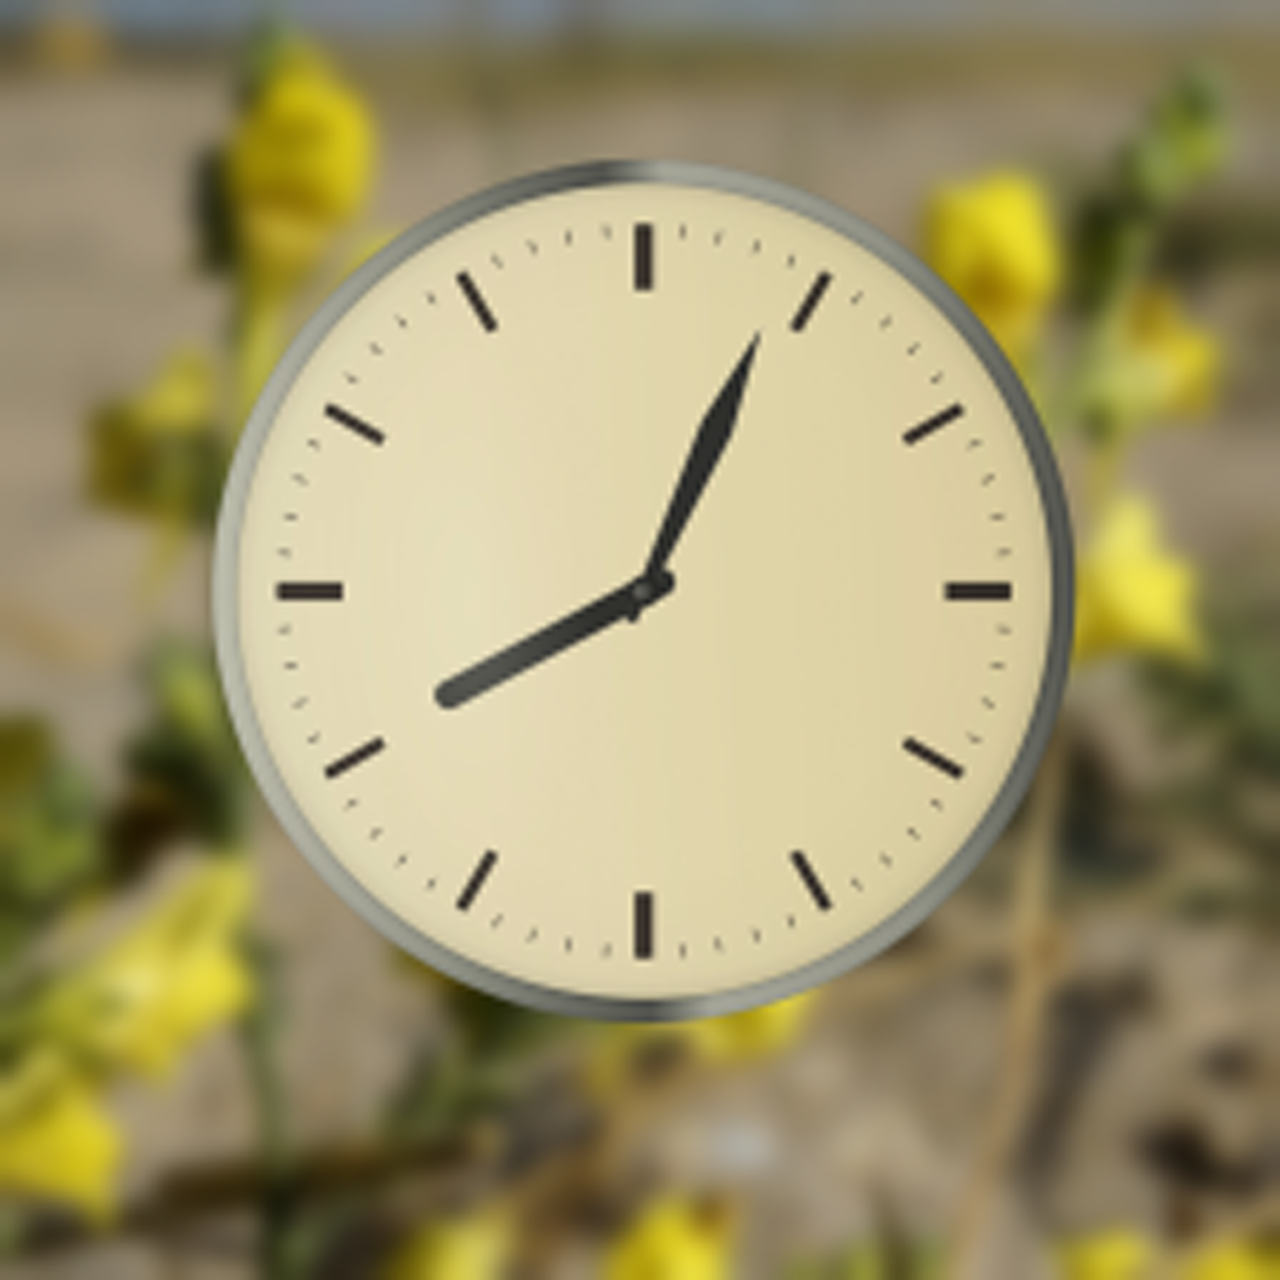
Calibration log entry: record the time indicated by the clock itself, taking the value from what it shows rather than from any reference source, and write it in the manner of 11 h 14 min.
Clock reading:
8 h 04 min
